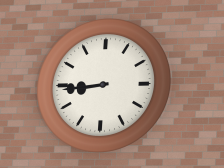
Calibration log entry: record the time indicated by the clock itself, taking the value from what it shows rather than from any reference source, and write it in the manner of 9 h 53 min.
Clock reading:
8 h 44 min
